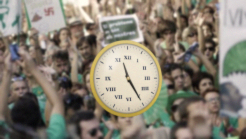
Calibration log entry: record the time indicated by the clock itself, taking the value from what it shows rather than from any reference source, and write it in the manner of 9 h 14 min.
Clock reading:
11 h 25 min
